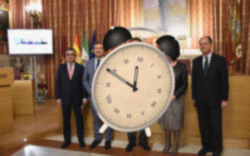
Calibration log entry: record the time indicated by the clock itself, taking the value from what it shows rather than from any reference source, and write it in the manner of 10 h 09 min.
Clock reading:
11 h 49 min
